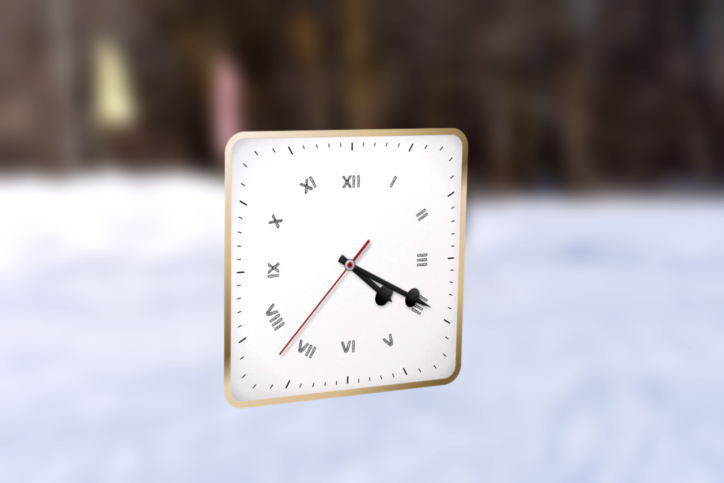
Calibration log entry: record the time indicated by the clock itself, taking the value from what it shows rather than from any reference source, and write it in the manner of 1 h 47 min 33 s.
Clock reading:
4 h 19 min 37 s
